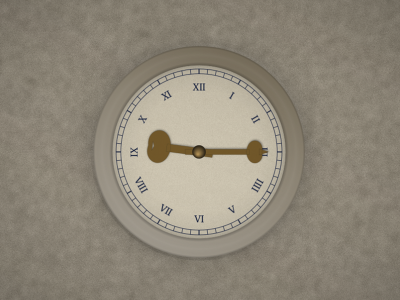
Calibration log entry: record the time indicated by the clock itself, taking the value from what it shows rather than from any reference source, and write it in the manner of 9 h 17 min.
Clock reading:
9 h 15 min
